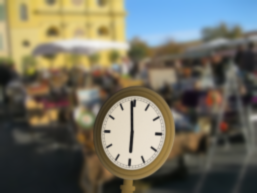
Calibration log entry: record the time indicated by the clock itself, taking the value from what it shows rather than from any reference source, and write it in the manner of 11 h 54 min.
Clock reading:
5 h 59 min
